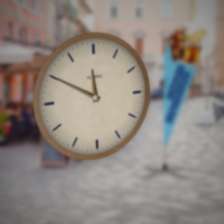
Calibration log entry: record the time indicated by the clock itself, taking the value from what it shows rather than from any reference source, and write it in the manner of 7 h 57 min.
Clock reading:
11 h 50 min
